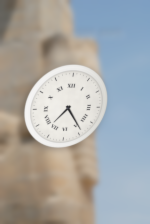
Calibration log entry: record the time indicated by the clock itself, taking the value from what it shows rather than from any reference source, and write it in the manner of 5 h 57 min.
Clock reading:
7 h 24 min
